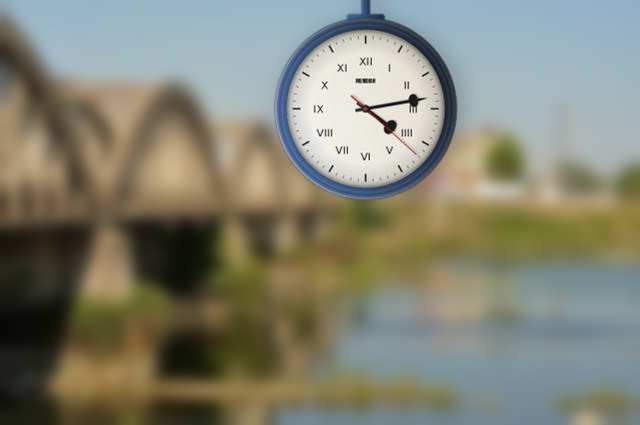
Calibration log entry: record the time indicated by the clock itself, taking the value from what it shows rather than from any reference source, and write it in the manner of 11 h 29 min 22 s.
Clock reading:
4 h 13 min 22 s
